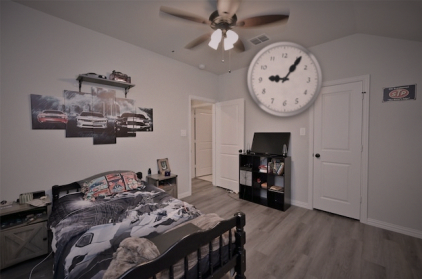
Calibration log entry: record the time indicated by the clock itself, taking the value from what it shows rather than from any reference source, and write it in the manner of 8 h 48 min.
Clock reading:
9 h 06 min
